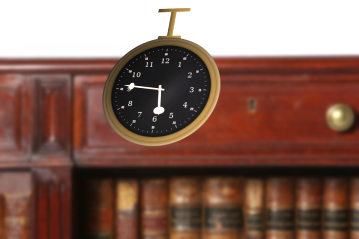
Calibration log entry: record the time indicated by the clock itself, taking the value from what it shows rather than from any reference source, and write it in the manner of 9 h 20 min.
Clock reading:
5 h 46 min
